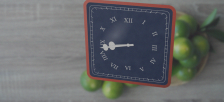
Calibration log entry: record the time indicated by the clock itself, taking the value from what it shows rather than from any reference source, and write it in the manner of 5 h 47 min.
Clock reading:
8 h 43 min
